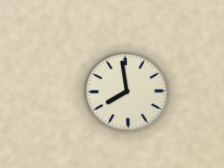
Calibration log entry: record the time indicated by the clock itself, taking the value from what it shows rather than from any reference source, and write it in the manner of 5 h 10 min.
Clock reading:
7 h 59 min
